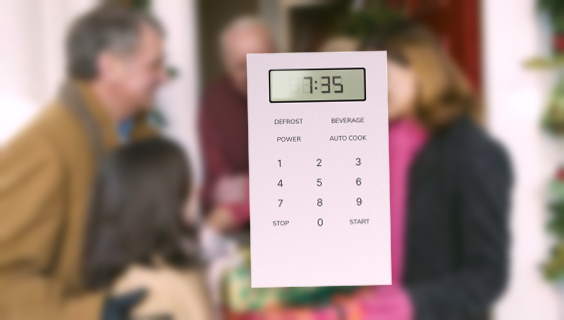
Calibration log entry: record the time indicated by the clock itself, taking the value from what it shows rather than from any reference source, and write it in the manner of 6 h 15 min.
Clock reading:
7 h 35 min
